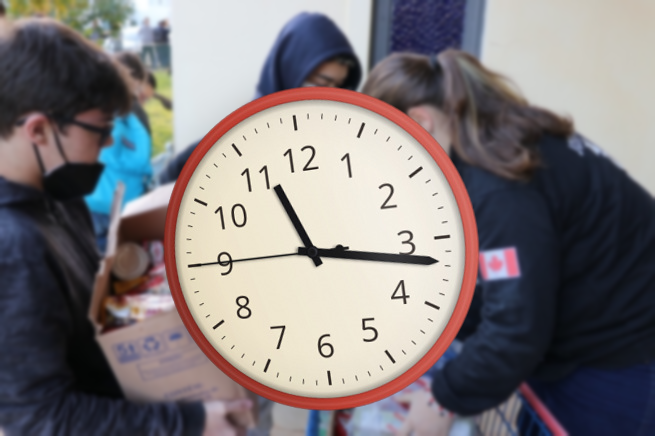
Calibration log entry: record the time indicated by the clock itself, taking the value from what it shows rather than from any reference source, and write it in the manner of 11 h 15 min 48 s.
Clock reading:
11 h 16 min 45 s
